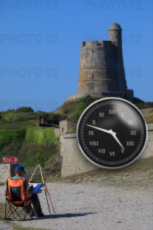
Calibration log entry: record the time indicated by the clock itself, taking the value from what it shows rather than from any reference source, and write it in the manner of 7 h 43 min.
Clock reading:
4 h 48 min
